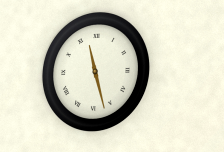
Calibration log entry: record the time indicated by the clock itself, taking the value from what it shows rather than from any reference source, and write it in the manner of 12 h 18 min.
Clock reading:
11 h 27 min
